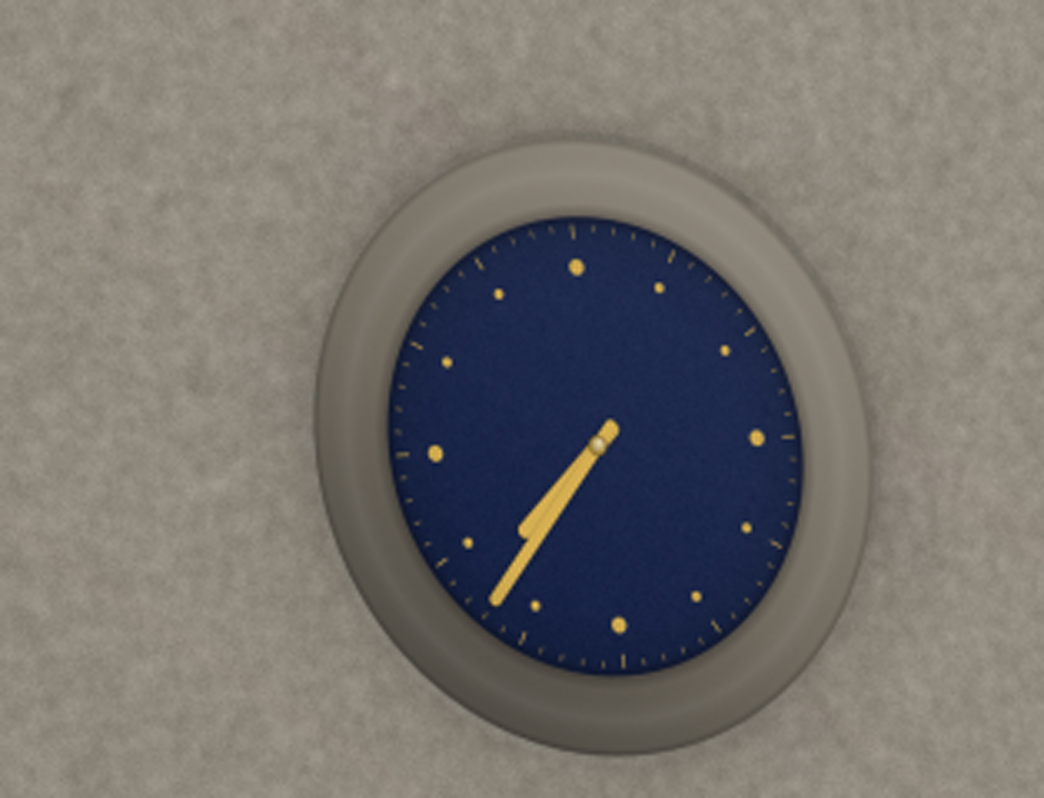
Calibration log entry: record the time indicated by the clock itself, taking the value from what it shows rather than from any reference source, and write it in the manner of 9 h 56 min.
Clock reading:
7 h 37 min
